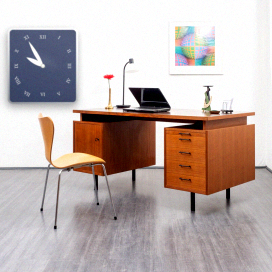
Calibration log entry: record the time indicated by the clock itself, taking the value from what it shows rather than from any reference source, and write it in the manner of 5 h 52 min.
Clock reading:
9 h 55 min
